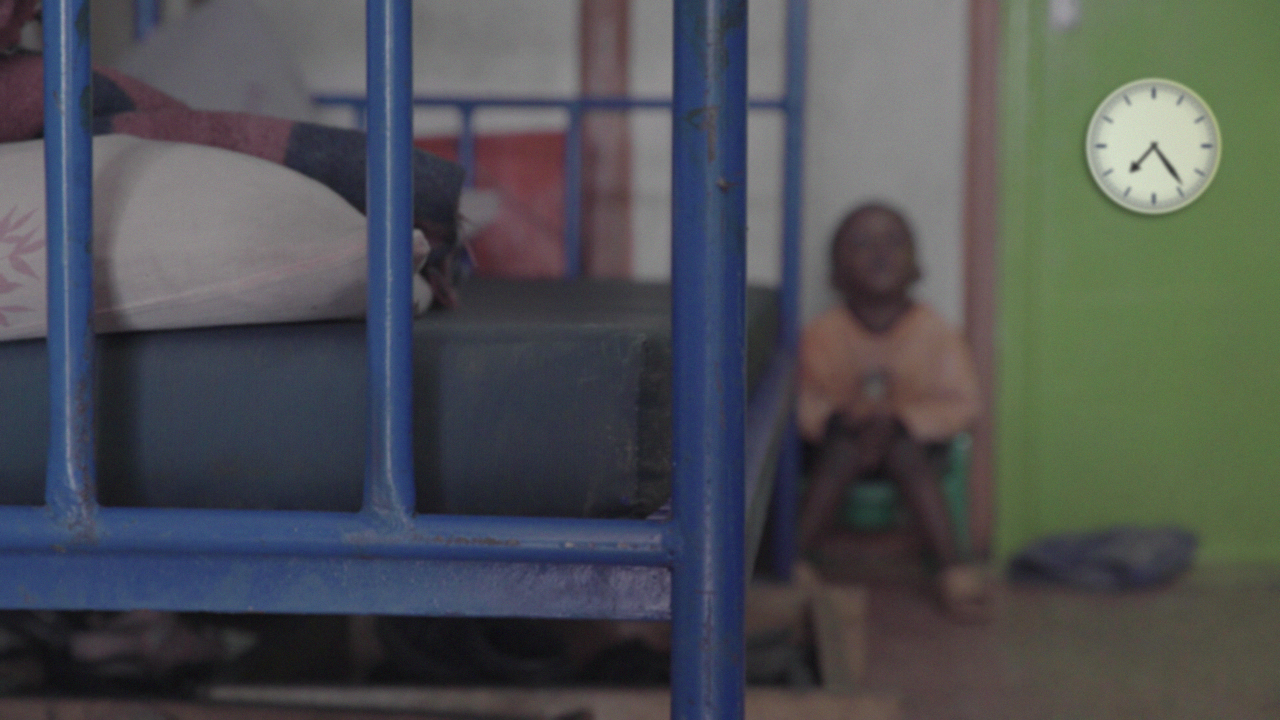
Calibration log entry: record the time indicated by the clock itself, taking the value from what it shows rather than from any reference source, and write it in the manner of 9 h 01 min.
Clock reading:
7 h 24 min
